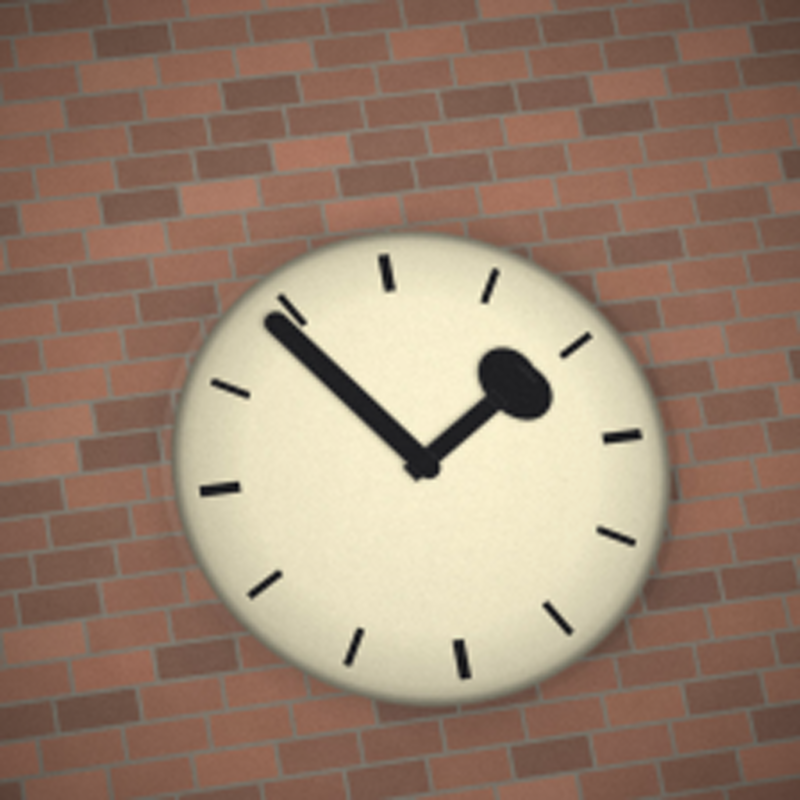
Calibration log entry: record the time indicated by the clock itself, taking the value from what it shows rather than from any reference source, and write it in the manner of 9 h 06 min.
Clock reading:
1 h 54 min
